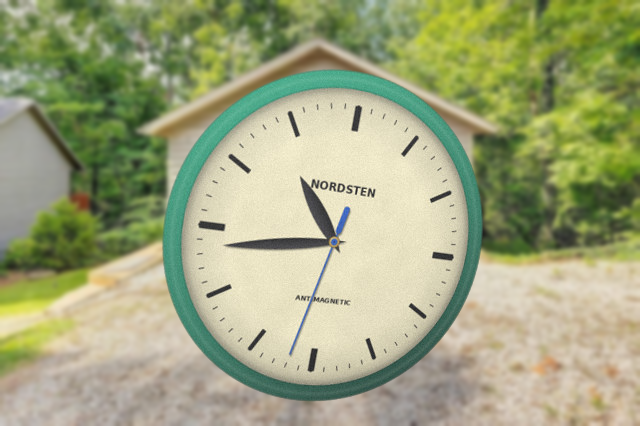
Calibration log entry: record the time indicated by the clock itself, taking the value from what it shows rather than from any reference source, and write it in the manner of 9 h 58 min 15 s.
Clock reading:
10 h 43 min 32 s
